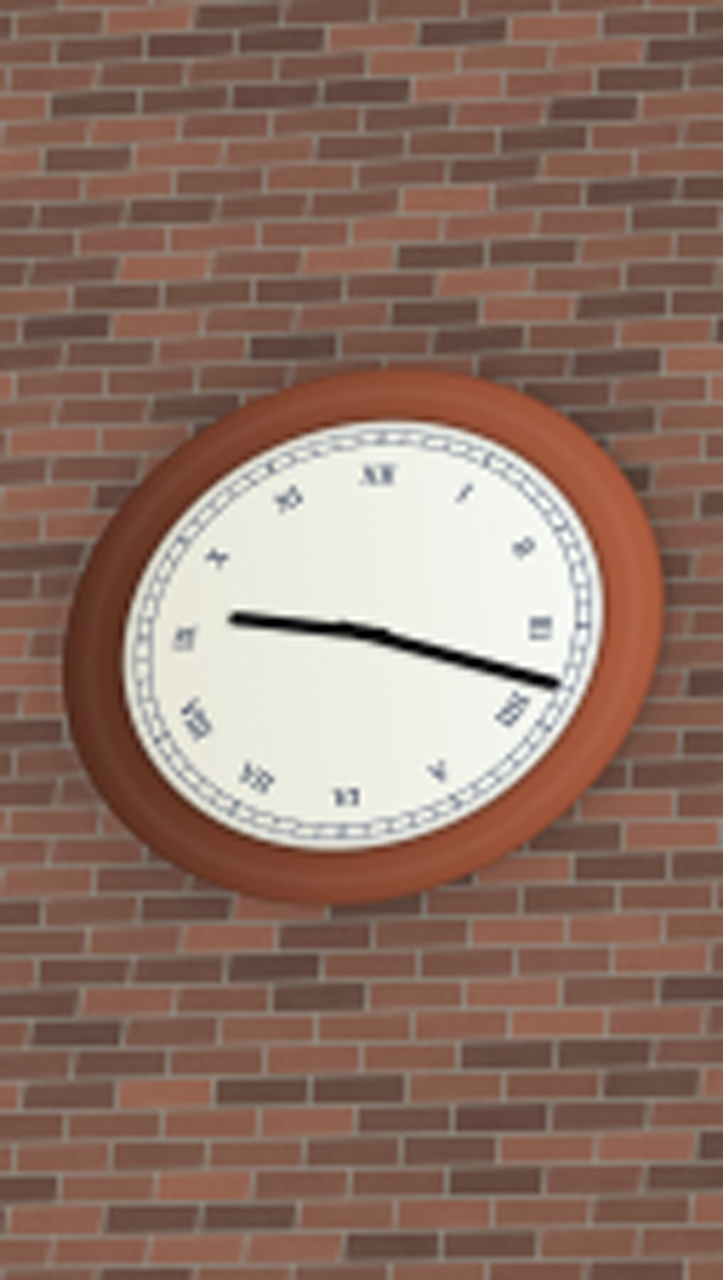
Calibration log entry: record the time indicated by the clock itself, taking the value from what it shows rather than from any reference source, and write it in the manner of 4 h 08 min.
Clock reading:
9 h 18 min
